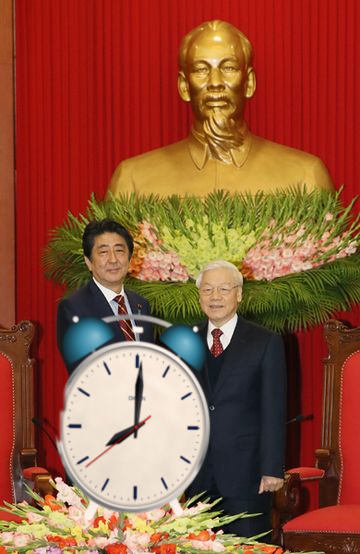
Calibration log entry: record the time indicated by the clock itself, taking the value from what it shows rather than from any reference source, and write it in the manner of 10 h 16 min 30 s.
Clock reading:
8 h 00 min 39 s
